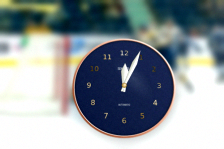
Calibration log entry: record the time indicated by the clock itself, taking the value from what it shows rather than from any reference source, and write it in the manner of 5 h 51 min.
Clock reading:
12 h 04 min
